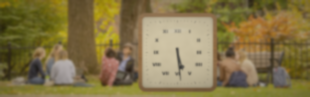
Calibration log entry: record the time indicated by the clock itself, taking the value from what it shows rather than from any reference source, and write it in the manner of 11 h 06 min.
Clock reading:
5 h 29 min
